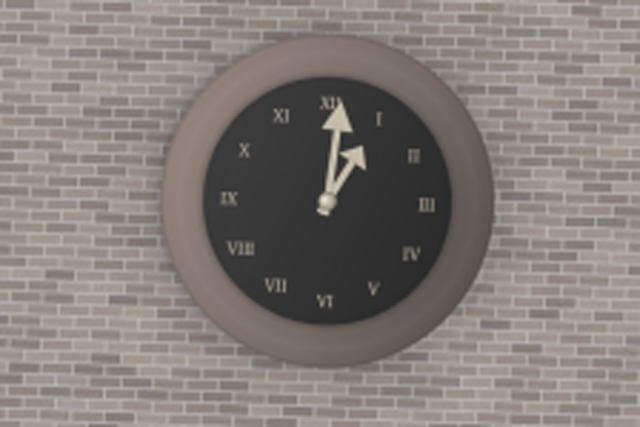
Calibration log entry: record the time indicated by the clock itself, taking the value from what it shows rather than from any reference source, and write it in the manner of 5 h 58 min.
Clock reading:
1 h 01 min
